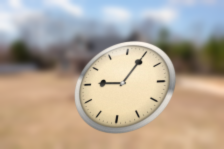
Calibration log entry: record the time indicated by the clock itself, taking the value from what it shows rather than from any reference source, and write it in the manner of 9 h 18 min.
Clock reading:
9 h 05 min
